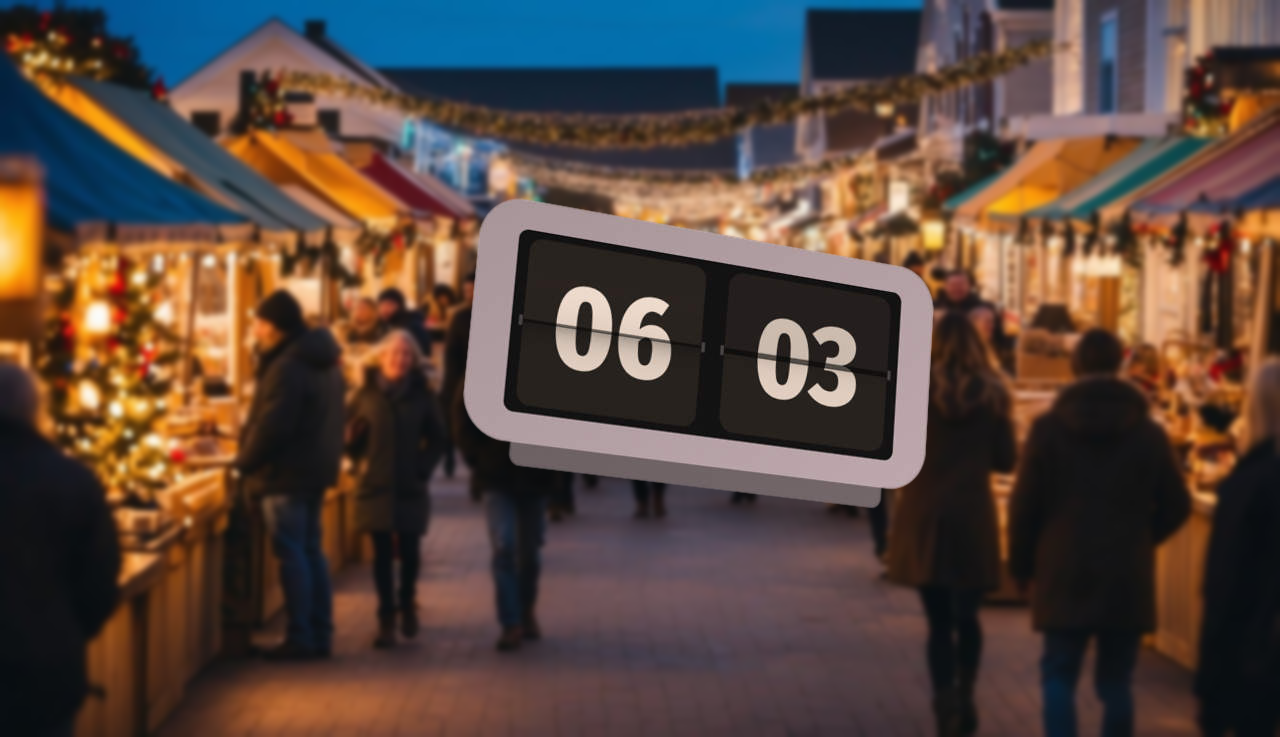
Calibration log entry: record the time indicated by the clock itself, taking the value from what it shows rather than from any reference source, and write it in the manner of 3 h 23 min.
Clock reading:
6 h 03 min
